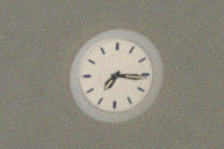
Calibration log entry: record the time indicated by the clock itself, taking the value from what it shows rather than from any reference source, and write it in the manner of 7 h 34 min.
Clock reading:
7 h 16 min
